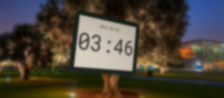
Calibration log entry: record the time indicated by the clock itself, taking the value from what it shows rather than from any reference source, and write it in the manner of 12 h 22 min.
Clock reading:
3 h 46 min
